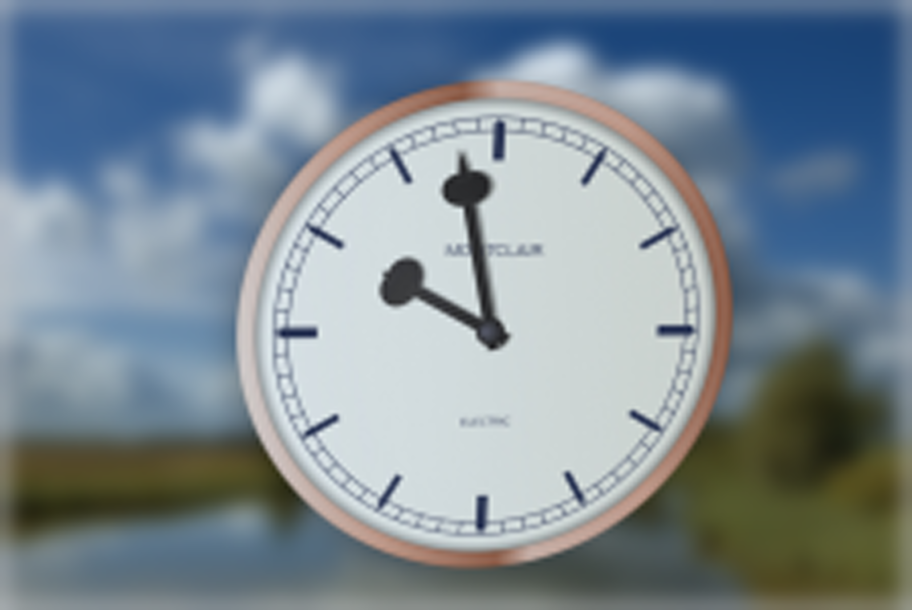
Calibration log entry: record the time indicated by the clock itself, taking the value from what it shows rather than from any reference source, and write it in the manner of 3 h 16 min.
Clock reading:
9 h 58 min
